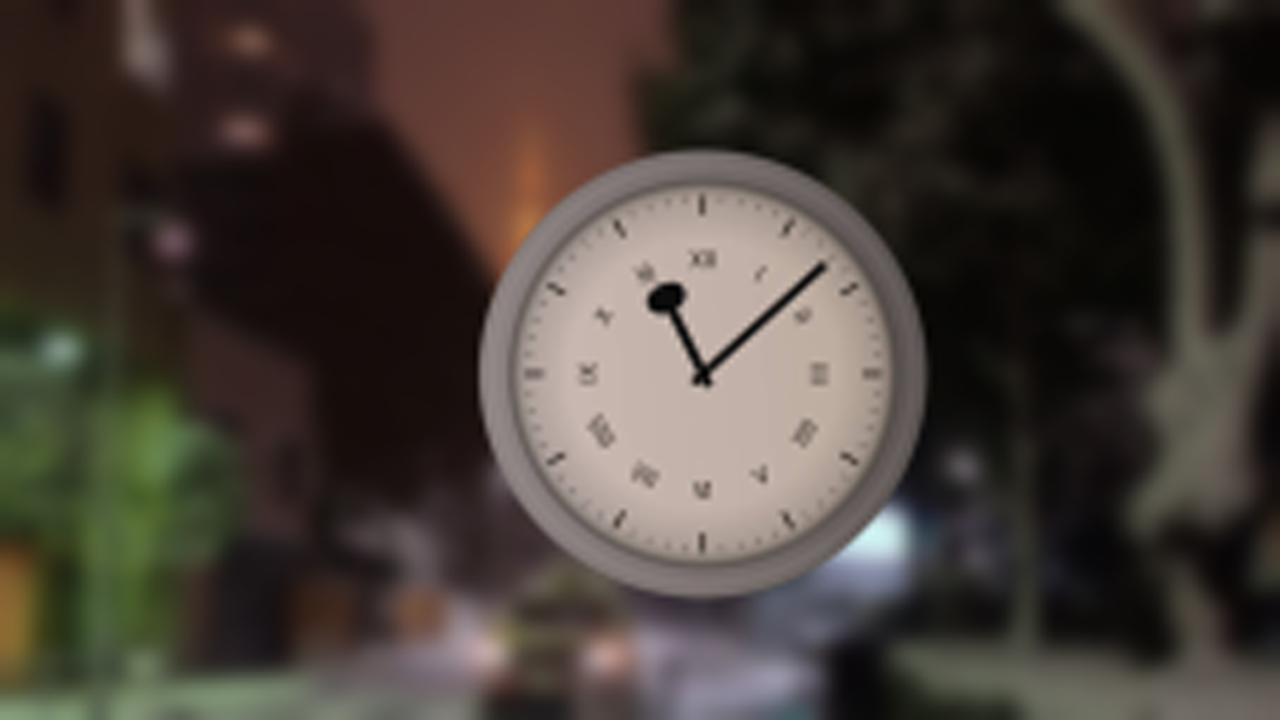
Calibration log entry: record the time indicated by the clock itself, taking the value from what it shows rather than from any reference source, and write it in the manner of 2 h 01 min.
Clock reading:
11 h 08 min
